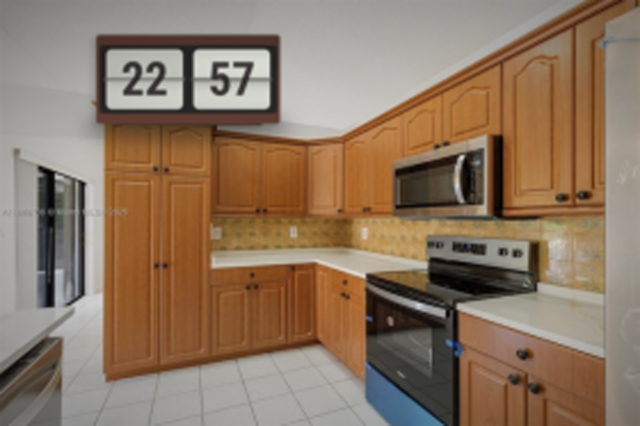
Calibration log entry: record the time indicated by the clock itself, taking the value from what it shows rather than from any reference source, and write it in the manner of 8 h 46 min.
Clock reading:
22 h 57 min
